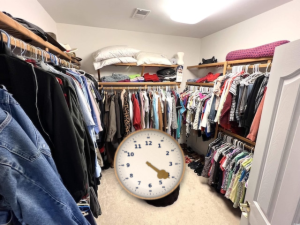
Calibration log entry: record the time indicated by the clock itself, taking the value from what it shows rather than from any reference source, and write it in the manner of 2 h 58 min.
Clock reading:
4 h 21 min
